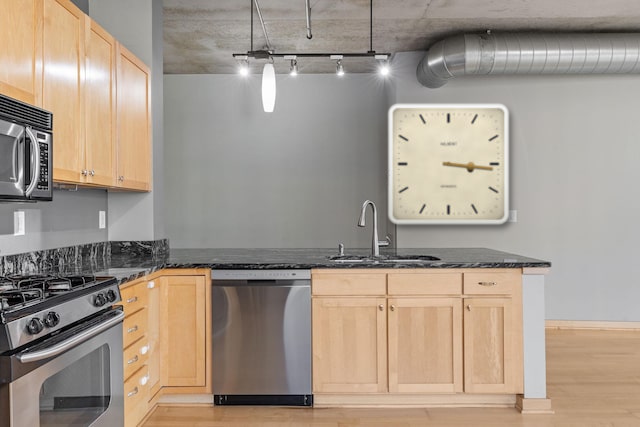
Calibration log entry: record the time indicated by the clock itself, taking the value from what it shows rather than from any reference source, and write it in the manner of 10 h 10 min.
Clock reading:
3 h 16 min
